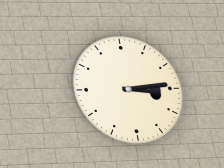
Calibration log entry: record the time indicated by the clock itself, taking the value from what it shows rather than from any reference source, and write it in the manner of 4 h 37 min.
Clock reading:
3 h 14 min
